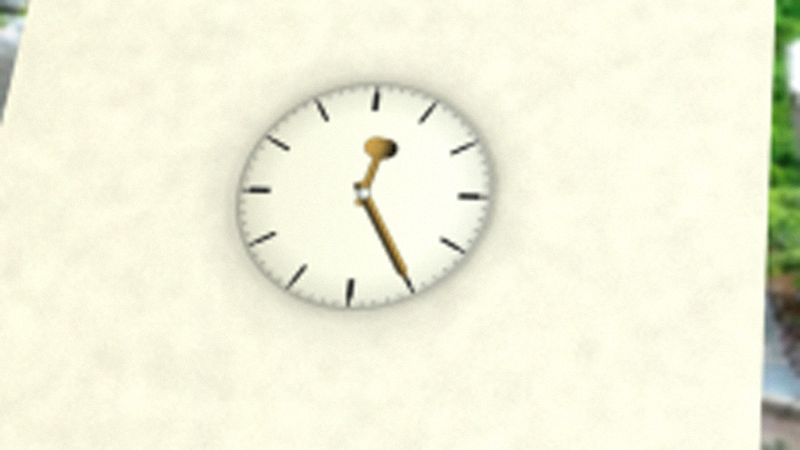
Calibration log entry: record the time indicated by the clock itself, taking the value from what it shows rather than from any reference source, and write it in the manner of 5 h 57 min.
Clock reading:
12 h 25 min
